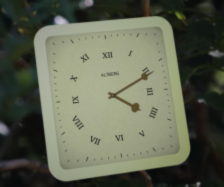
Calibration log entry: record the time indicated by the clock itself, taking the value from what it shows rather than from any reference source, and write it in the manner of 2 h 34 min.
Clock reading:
4 h 11 min
